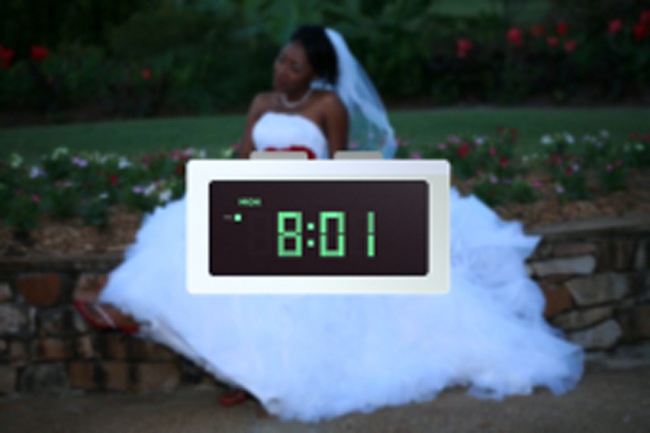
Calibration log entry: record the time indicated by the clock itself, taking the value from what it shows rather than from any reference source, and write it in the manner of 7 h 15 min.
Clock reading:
8 h 01 min
